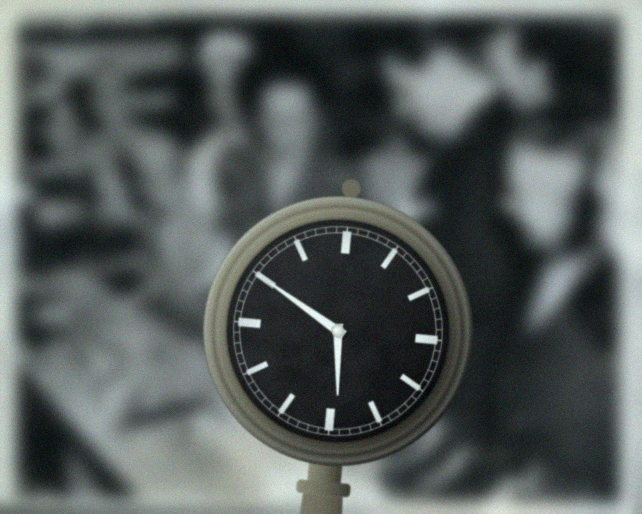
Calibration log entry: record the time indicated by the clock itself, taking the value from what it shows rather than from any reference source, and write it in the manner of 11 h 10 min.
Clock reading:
5 h 50 min
